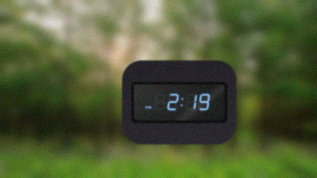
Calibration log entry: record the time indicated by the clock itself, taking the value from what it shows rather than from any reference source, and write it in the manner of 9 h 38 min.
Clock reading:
2 h 19 min
